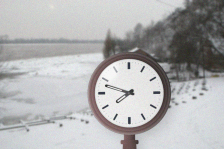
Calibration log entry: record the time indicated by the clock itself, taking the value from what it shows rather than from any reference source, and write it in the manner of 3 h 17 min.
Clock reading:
7 h 48 min
